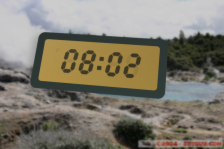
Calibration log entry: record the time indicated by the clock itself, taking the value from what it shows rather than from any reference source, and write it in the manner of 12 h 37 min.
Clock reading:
8 h 02 min
